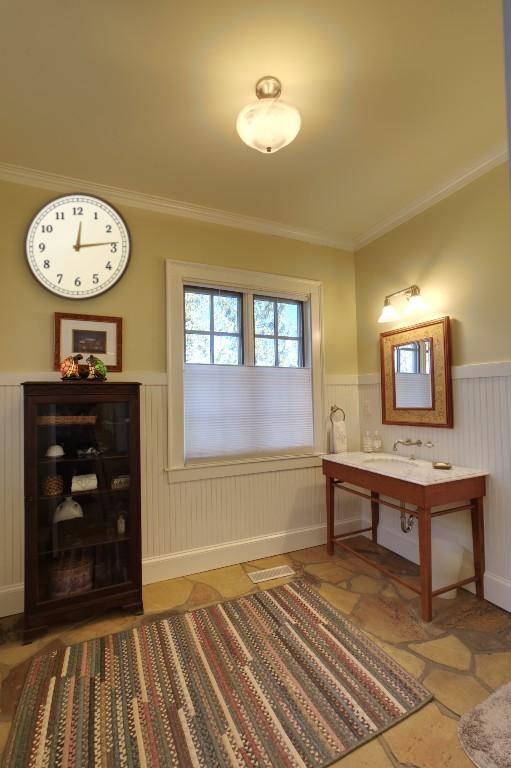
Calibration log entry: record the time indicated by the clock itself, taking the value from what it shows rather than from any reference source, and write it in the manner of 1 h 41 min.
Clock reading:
12 h 14 min
